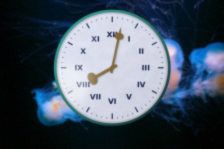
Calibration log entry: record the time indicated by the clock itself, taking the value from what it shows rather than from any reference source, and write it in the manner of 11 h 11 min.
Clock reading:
8 h 02 min
